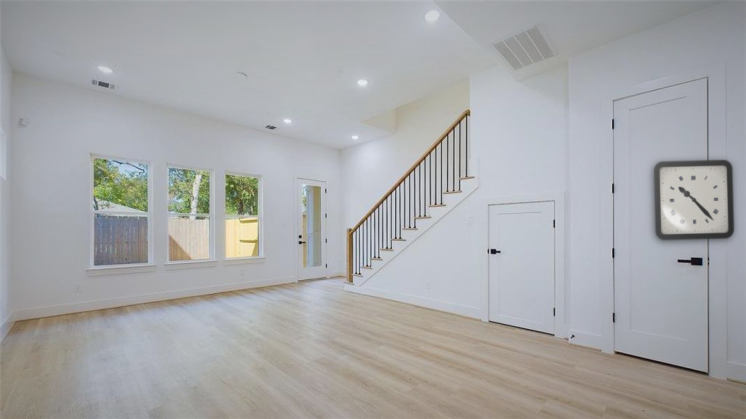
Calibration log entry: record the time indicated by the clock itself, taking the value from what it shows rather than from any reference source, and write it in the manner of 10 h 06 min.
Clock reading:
10 h 23 min
